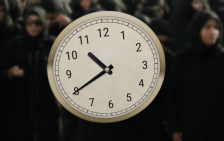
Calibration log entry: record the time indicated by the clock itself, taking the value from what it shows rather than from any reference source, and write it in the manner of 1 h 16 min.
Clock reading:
10 h 40 min
